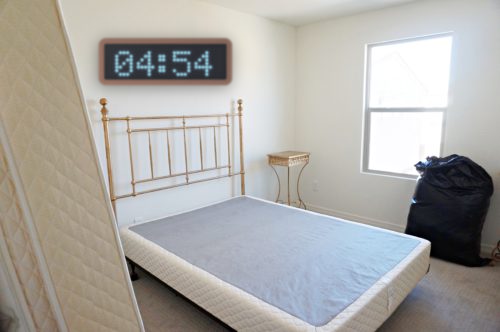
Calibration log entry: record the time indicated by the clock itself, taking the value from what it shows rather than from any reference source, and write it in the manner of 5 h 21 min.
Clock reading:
4 h 54 min
